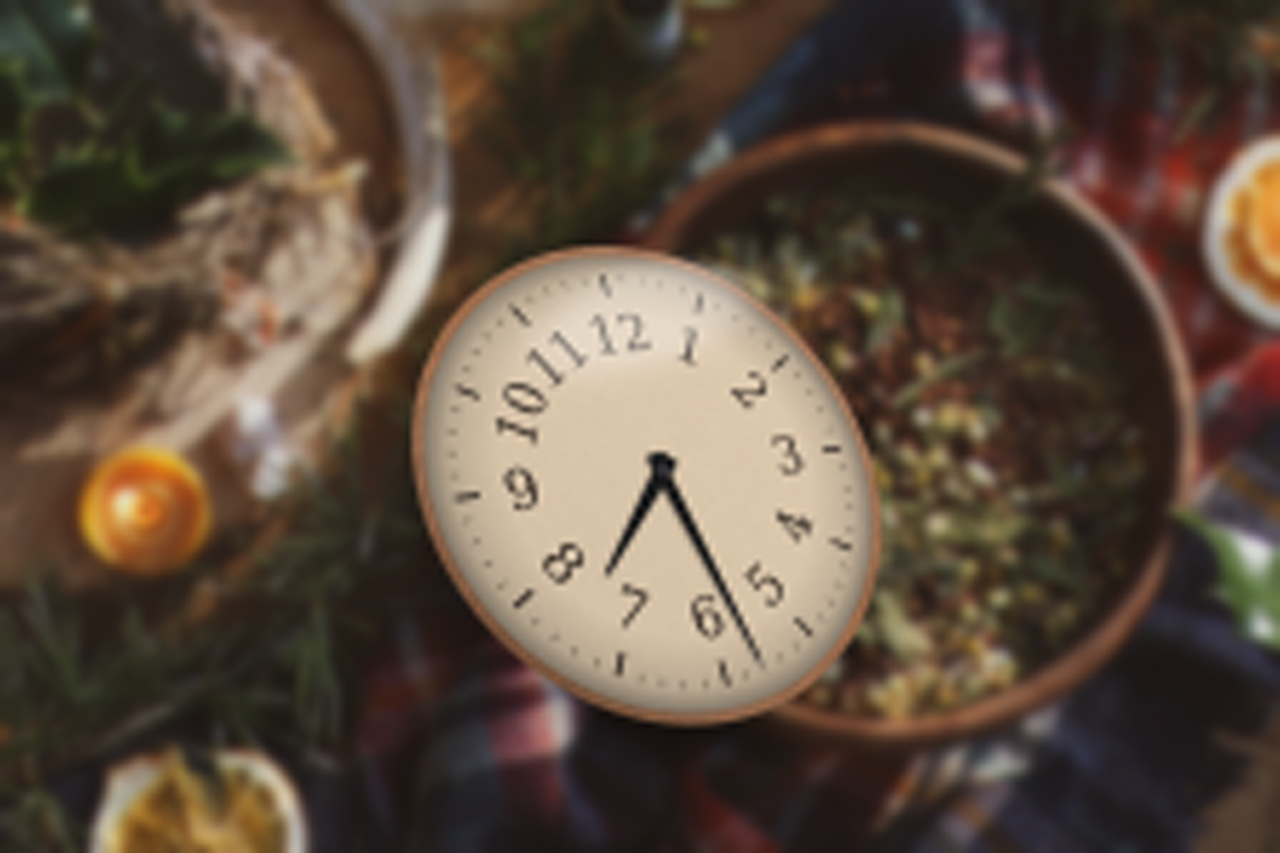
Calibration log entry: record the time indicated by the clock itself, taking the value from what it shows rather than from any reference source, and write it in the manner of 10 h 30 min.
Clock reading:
7 h 28 min
